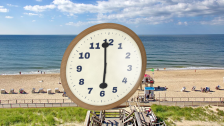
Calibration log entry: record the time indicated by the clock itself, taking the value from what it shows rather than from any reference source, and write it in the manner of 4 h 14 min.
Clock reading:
5 h 59 min
